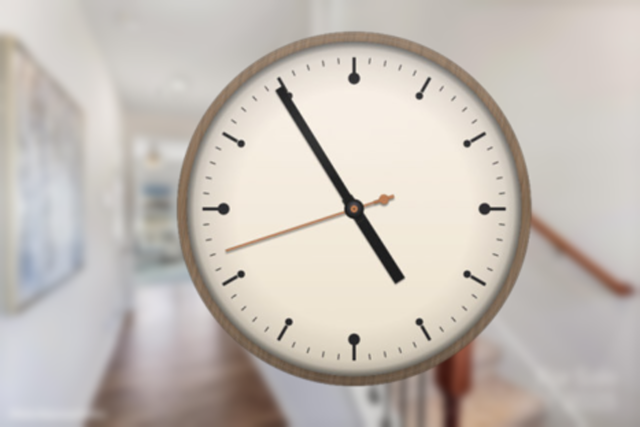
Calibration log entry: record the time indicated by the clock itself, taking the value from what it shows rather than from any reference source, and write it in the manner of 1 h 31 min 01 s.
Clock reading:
4 h 54 min 42 s
